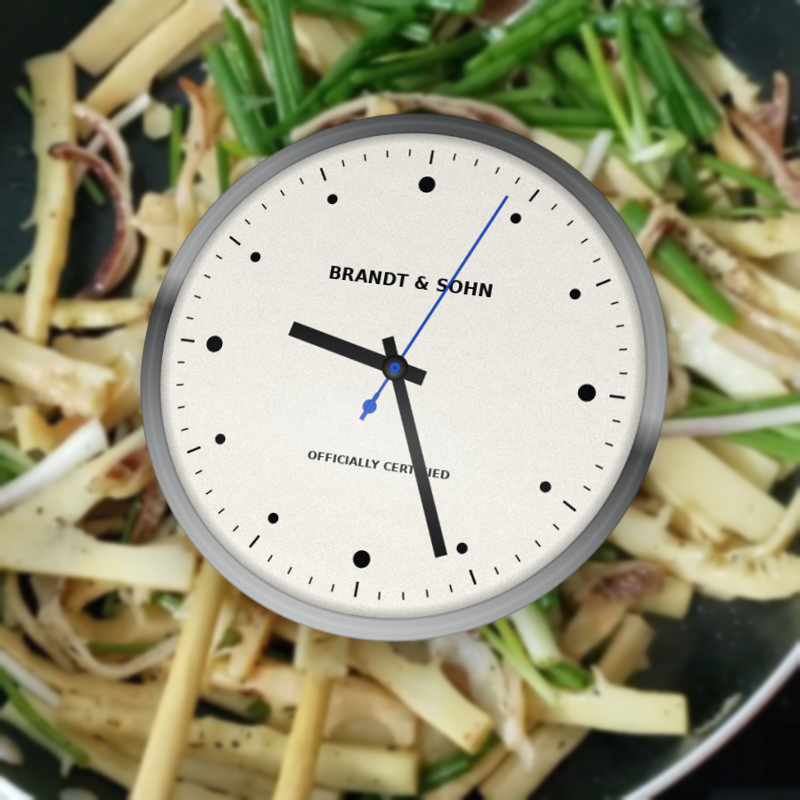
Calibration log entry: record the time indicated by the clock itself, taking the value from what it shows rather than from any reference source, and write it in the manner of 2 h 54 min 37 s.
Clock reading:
9 h 26 min 04 s
